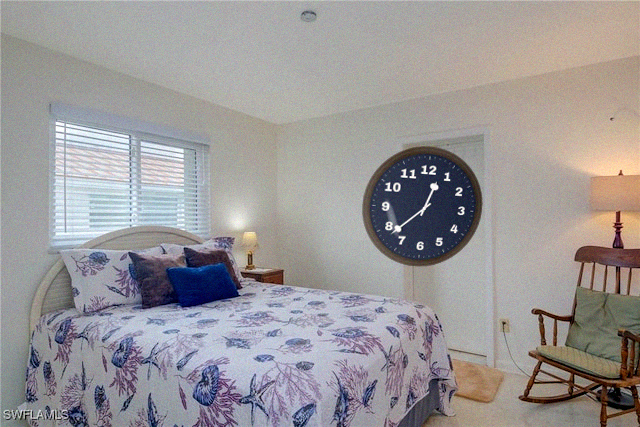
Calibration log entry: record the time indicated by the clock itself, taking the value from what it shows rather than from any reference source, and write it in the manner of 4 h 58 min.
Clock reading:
12 h 38 min
